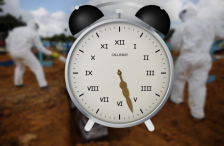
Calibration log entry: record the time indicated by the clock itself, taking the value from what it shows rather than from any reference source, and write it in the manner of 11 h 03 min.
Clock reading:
5 h 27 min
